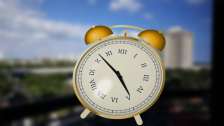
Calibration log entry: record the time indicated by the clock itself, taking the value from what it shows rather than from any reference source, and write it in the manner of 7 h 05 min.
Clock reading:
4 h 52 min
